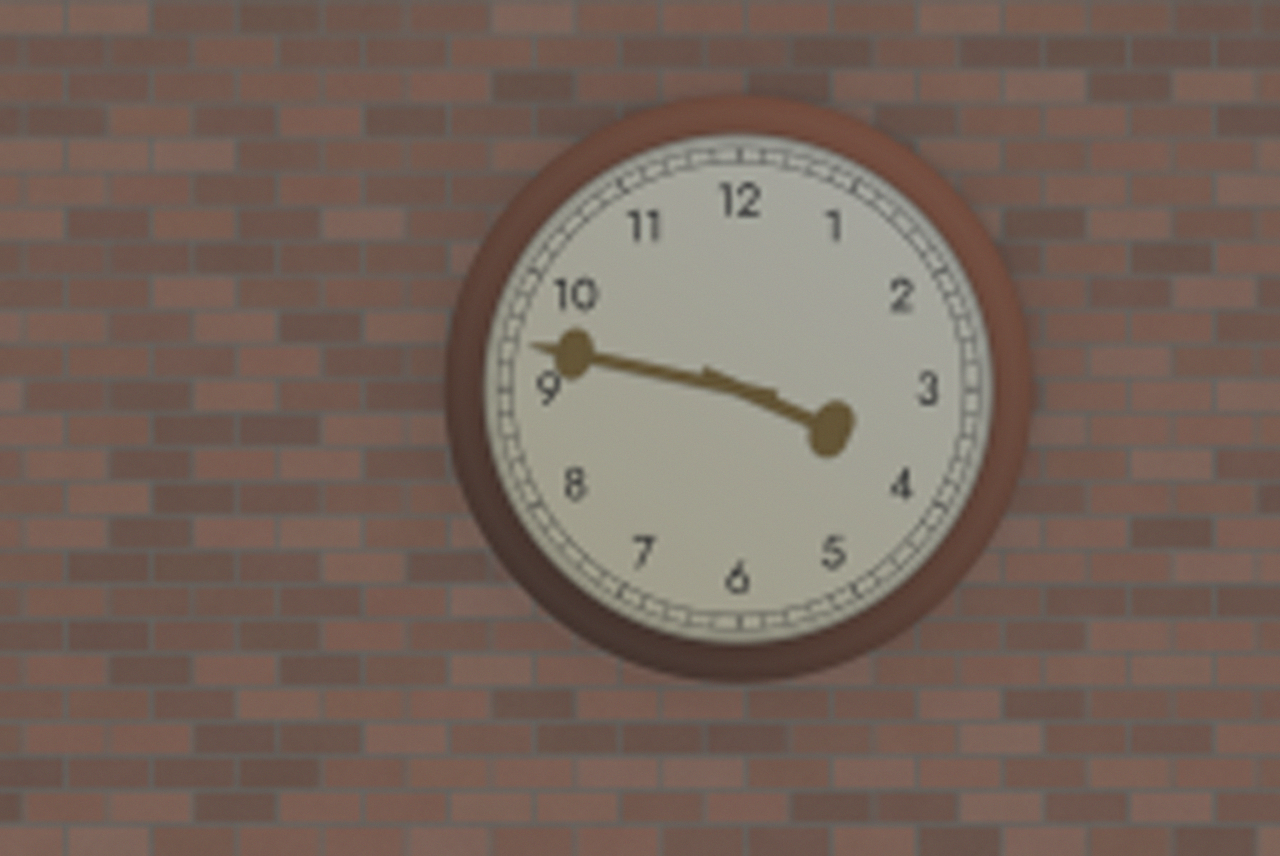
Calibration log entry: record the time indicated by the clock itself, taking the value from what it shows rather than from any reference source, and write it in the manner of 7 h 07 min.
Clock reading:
3 h 47 min
